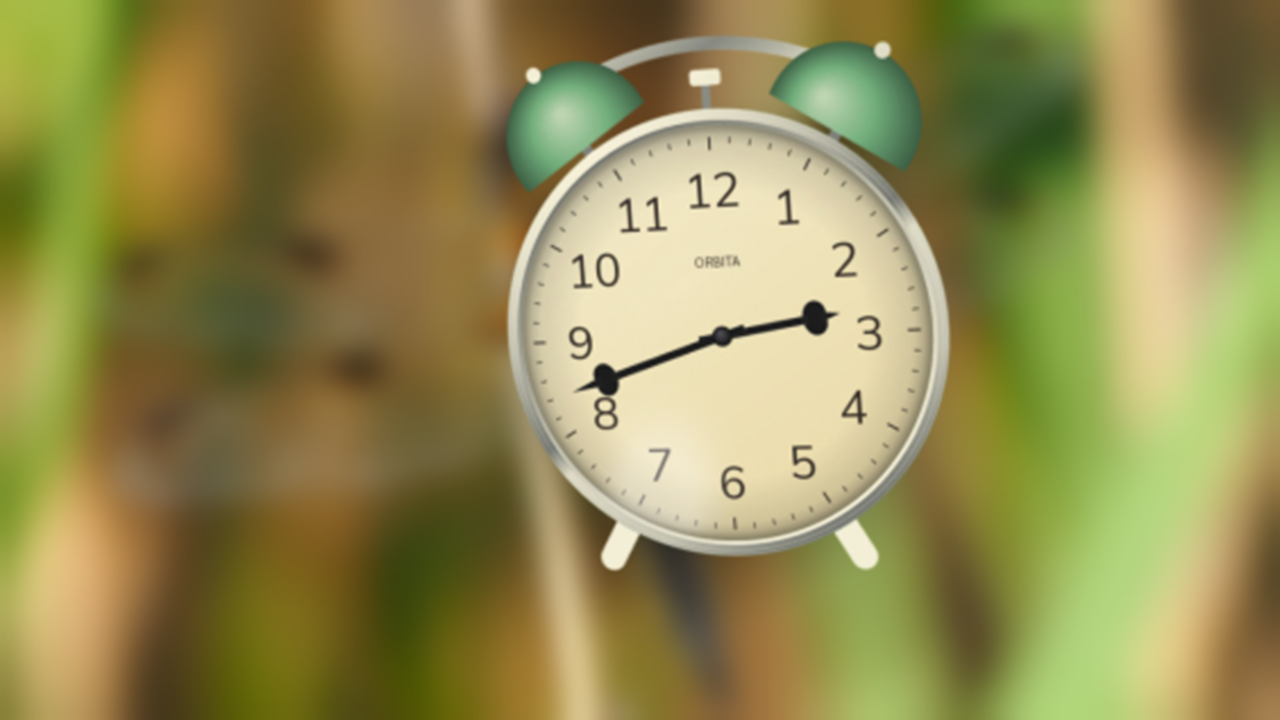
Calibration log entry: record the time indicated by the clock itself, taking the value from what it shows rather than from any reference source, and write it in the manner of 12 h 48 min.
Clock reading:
2 h 42 min
